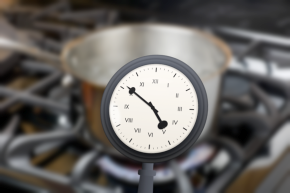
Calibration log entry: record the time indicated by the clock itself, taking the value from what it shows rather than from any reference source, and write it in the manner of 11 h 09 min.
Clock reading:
4 h 51 min
